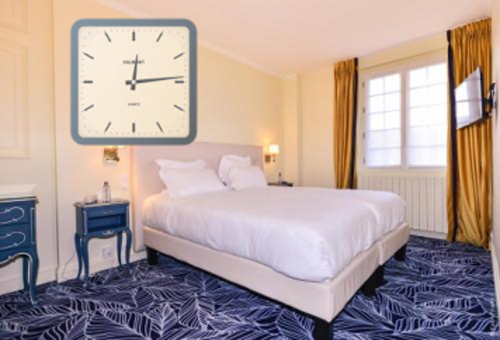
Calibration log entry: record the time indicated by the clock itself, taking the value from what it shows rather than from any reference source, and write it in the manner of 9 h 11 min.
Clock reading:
12 h 14 min
